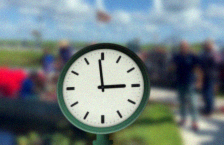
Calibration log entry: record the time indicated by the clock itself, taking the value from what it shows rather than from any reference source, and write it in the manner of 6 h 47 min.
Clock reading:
2 h 59 min
